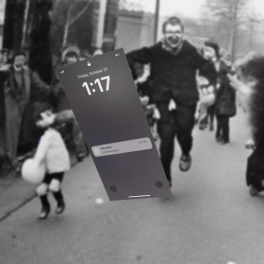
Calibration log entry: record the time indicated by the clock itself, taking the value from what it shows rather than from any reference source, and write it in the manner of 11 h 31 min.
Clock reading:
1 h 17 min
